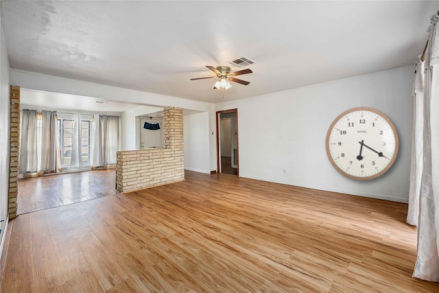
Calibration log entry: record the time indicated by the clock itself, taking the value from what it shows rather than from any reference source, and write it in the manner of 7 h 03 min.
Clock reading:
6 h 20 min
